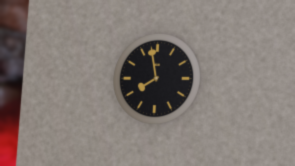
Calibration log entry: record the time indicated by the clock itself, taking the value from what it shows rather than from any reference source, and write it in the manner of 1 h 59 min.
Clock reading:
7 h 58 min
